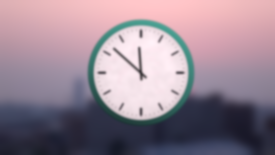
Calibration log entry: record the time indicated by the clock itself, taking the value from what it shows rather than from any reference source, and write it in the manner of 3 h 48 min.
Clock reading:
11 h 52 min
